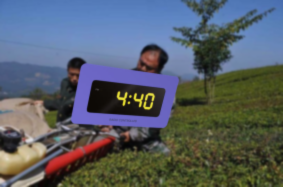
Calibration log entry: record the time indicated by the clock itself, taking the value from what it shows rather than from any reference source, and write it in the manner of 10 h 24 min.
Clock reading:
4 h 40 min
